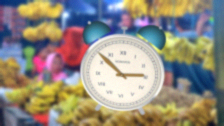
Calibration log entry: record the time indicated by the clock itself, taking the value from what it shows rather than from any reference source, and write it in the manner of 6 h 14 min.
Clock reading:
2 h 52 min
